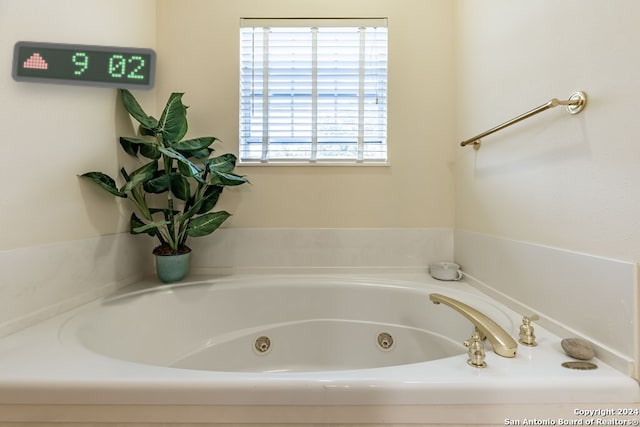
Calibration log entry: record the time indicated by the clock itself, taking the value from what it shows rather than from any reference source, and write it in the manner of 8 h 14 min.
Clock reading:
9 h 02 min
